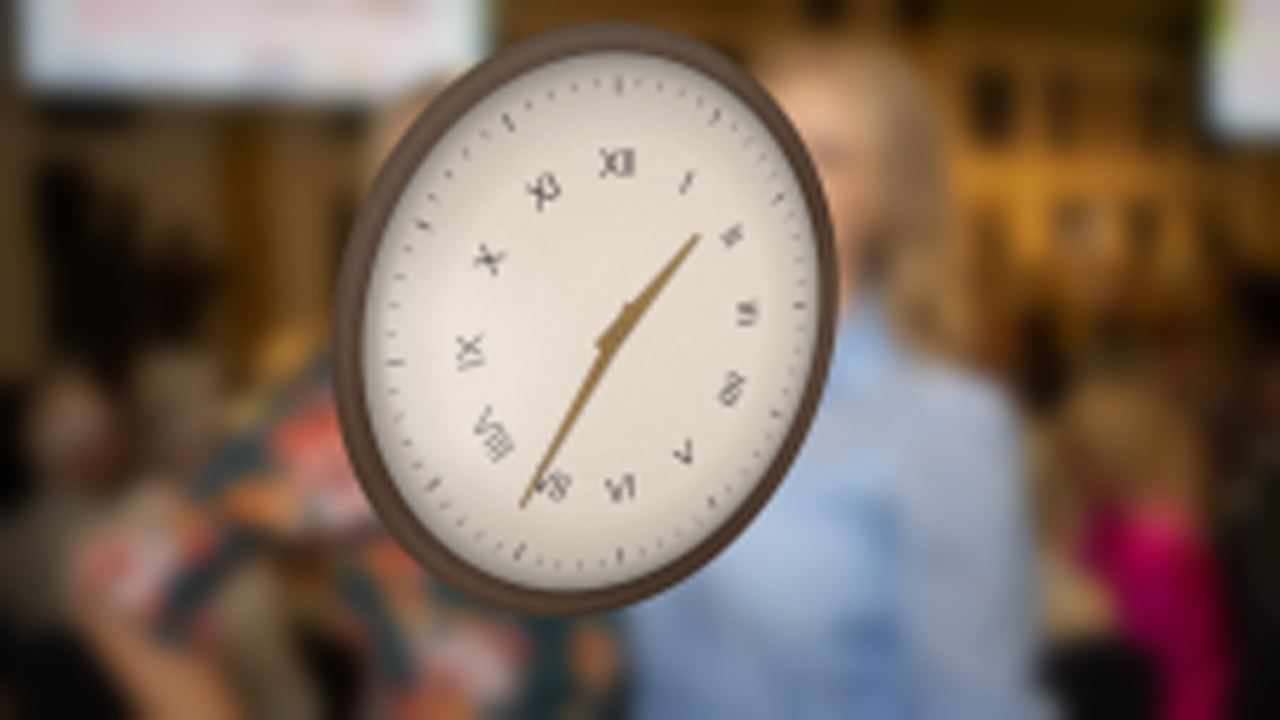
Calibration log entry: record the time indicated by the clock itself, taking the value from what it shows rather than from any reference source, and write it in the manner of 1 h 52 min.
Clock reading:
1 h 36 min
